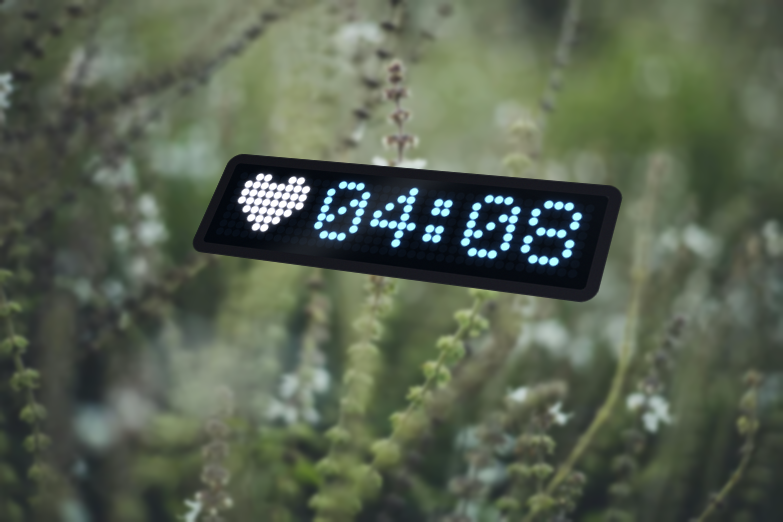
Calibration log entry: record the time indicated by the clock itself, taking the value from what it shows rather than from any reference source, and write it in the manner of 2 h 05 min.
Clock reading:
4 h 08 min
